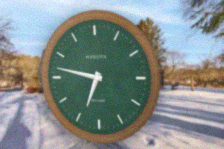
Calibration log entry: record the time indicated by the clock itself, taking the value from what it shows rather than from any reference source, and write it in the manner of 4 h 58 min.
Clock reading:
6 h 47 min
